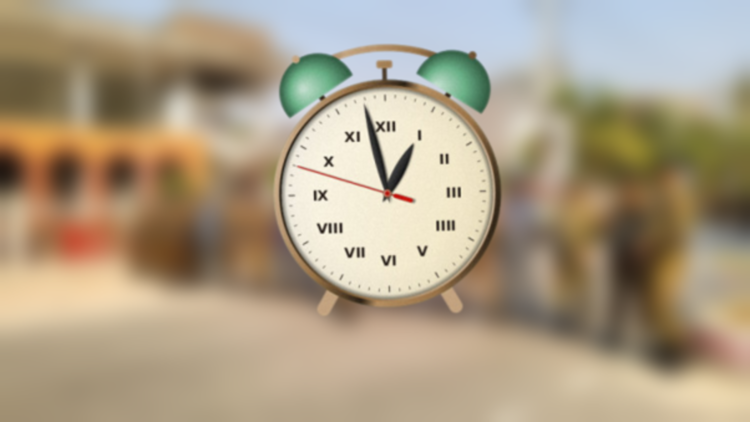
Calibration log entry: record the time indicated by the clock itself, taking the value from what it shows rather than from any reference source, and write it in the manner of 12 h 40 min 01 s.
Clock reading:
12 h 57 min 48 s
